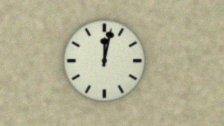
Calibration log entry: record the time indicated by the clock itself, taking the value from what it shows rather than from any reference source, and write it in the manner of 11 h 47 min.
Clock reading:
12 h 02 min
